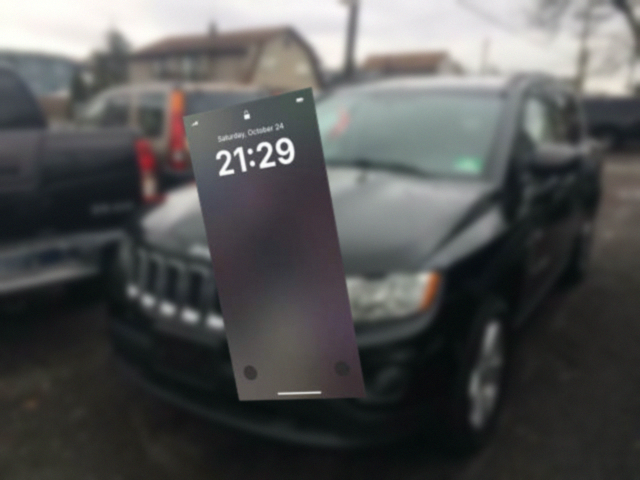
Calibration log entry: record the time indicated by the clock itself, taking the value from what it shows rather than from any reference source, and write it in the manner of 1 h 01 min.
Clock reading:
21 h 29 min
